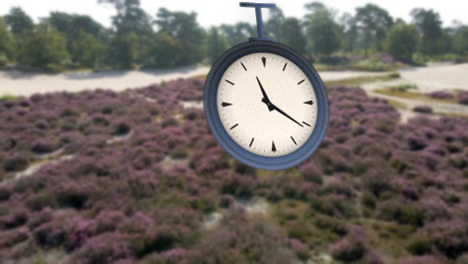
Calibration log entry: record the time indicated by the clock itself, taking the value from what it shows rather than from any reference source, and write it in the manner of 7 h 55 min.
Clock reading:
11 h 21 min
